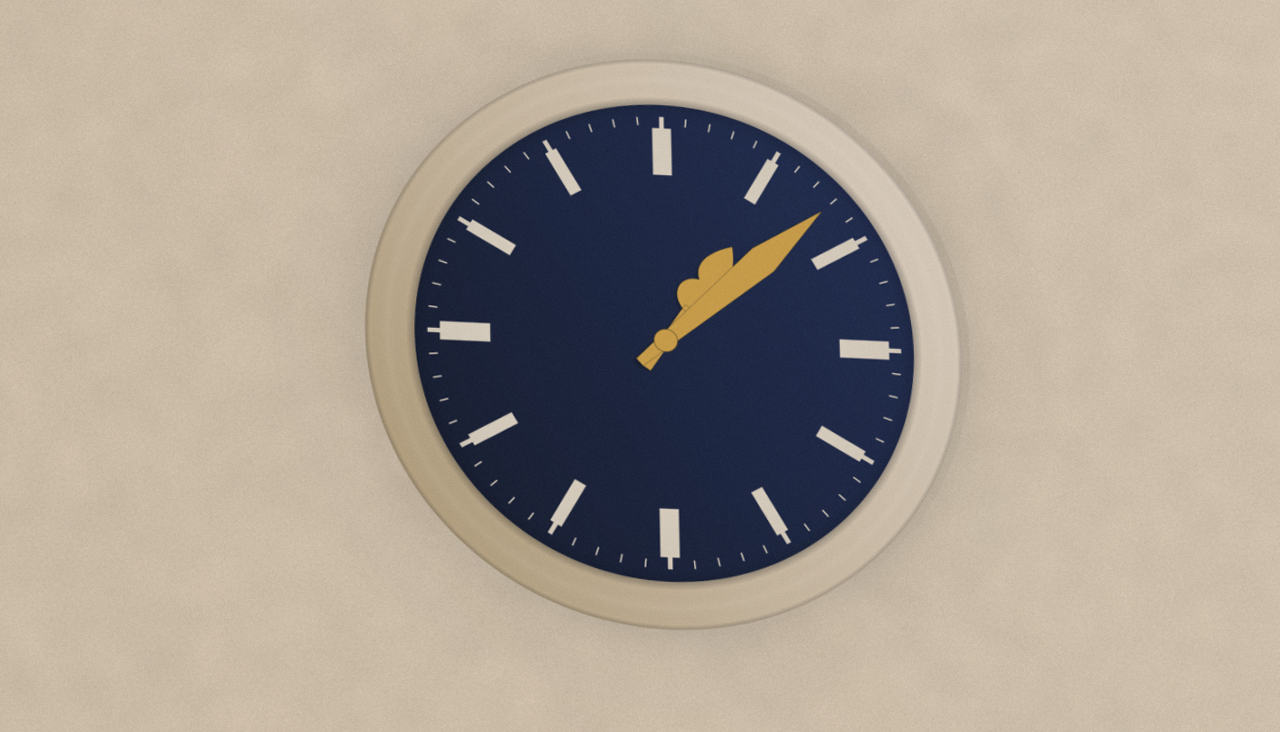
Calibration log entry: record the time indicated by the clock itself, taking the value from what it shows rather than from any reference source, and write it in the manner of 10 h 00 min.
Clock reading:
1 h 08 min
